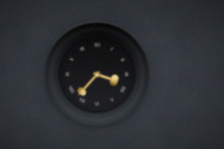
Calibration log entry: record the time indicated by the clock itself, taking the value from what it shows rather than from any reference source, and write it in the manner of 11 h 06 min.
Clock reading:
3 h 37 min
